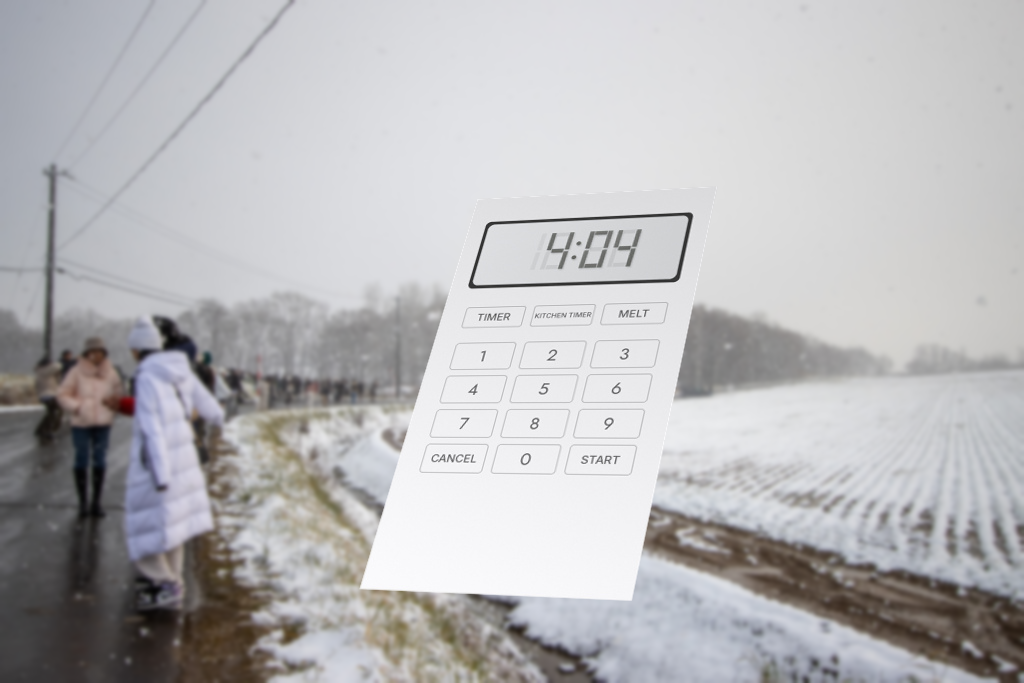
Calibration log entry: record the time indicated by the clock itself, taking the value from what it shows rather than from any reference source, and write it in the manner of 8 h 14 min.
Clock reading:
4 h 04 min
